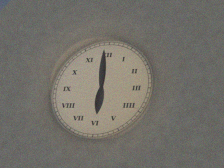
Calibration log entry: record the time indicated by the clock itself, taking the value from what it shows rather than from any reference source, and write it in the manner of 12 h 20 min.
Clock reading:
5 h 59 min
